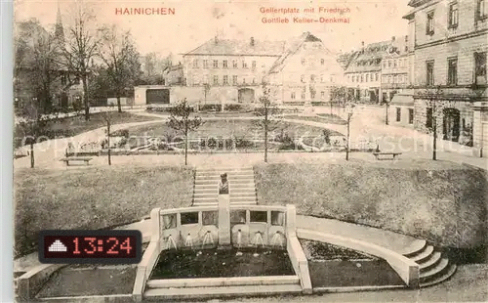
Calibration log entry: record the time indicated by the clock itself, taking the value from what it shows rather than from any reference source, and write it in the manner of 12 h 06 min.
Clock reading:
13 h 24 min
